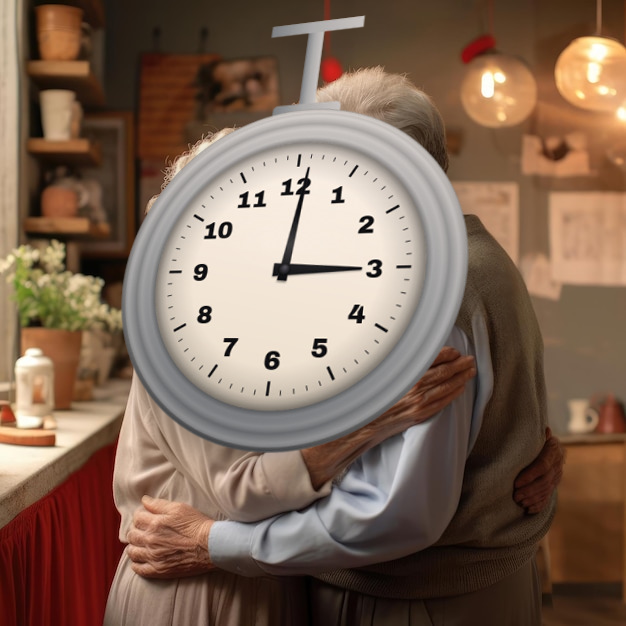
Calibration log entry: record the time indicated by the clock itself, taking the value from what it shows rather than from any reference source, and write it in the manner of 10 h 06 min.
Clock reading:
3 h 01 min
